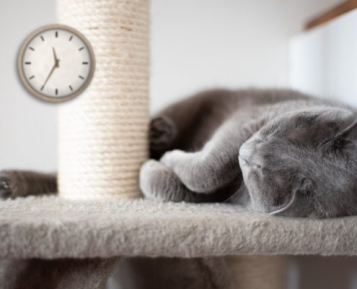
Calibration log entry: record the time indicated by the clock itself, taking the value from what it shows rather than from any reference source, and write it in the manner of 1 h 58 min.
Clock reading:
11 h 35 min
